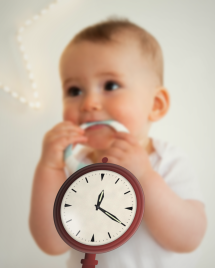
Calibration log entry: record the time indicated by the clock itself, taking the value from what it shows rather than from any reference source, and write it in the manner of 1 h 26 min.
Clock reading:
12 h 20 min
